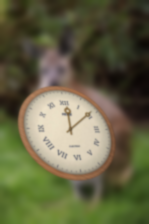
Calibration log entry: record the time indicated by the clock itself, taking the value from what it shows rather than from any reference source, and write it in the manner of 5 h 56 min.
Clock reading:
12 h 09 min
